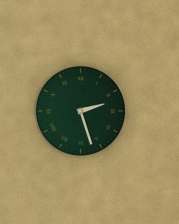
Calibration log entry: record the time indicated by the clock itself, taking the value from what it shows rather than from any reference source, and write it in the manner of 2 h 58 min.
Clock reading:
2 h 27 min
